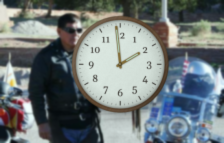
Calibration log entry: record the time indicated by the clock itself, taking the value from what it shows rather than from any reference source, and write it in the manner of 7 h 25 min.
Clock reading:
1 h 59 min
